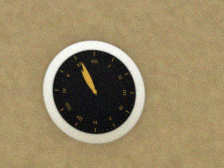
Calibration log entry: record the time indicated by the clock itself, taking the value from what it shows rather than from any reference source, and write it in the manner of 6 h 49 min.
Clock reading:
10 h 56 min
